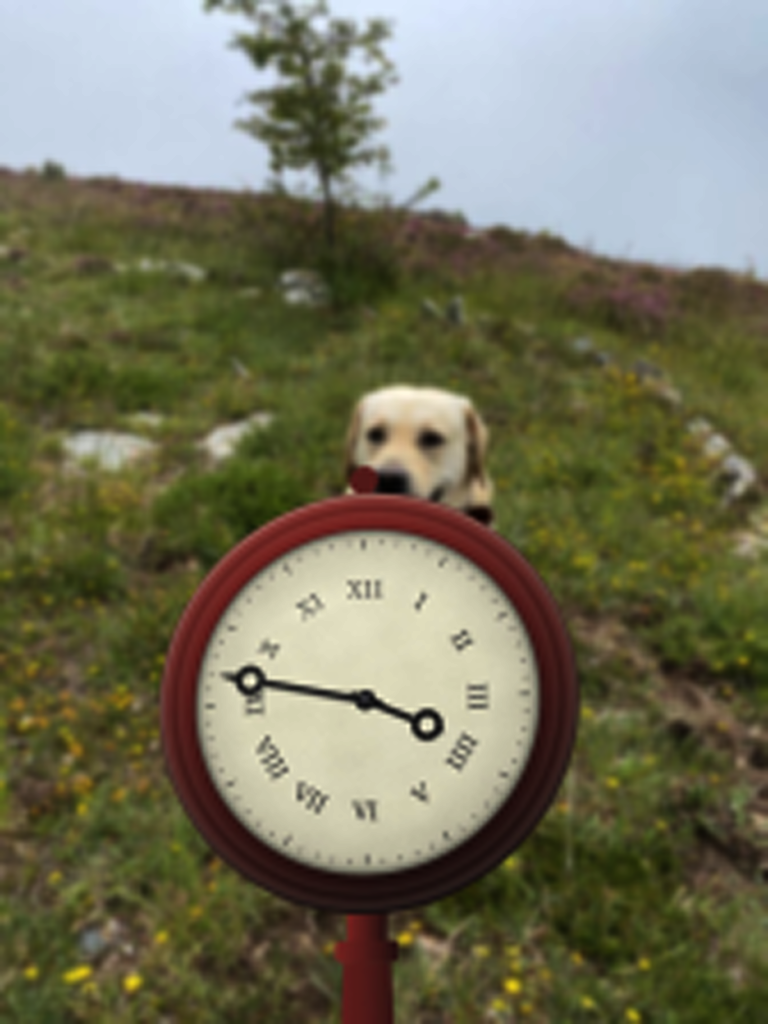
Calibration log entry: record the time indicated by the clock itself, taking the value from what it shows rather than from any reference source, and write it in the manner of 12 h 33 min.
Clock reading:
3 h 47 min
